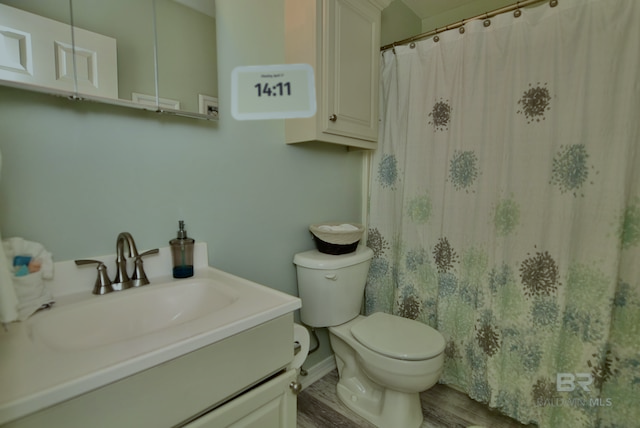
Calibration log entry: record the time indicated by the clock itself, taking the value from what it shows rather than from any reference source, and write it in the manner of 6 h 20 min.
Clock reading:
14 h 11 min
